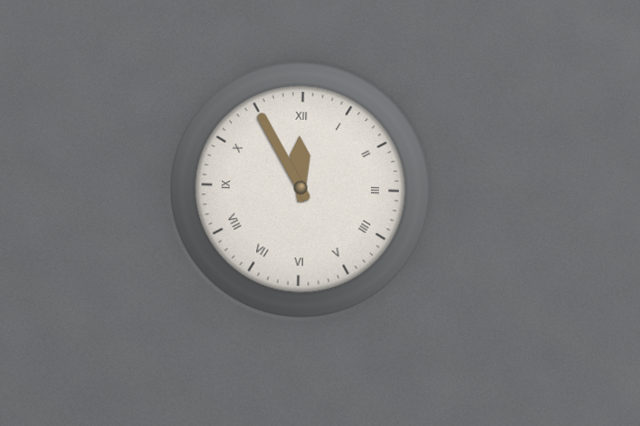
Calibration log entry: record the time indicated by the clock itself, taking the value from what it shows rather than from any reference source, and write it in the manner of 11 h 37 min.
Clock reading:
11 h 55 min
